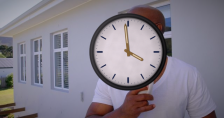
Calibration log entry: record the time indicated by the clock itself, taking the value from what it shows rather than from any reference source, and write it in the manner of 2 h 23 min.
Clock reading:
3 h 59 min
